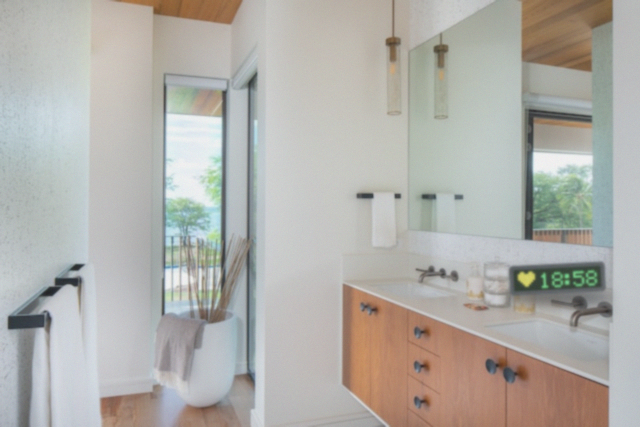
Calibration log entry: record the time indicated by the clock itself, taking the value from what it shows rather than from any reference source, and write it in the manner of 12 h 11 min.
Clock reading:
18 h 58 min
